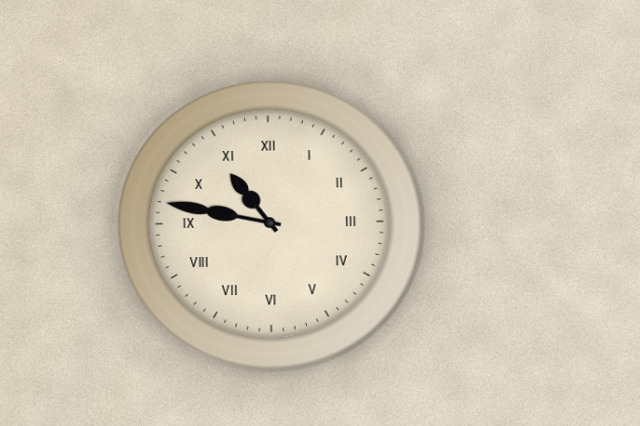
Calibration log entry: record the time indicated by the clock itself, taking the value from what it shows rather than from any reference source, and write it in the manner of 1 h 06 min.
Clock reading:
10 h 47 min
